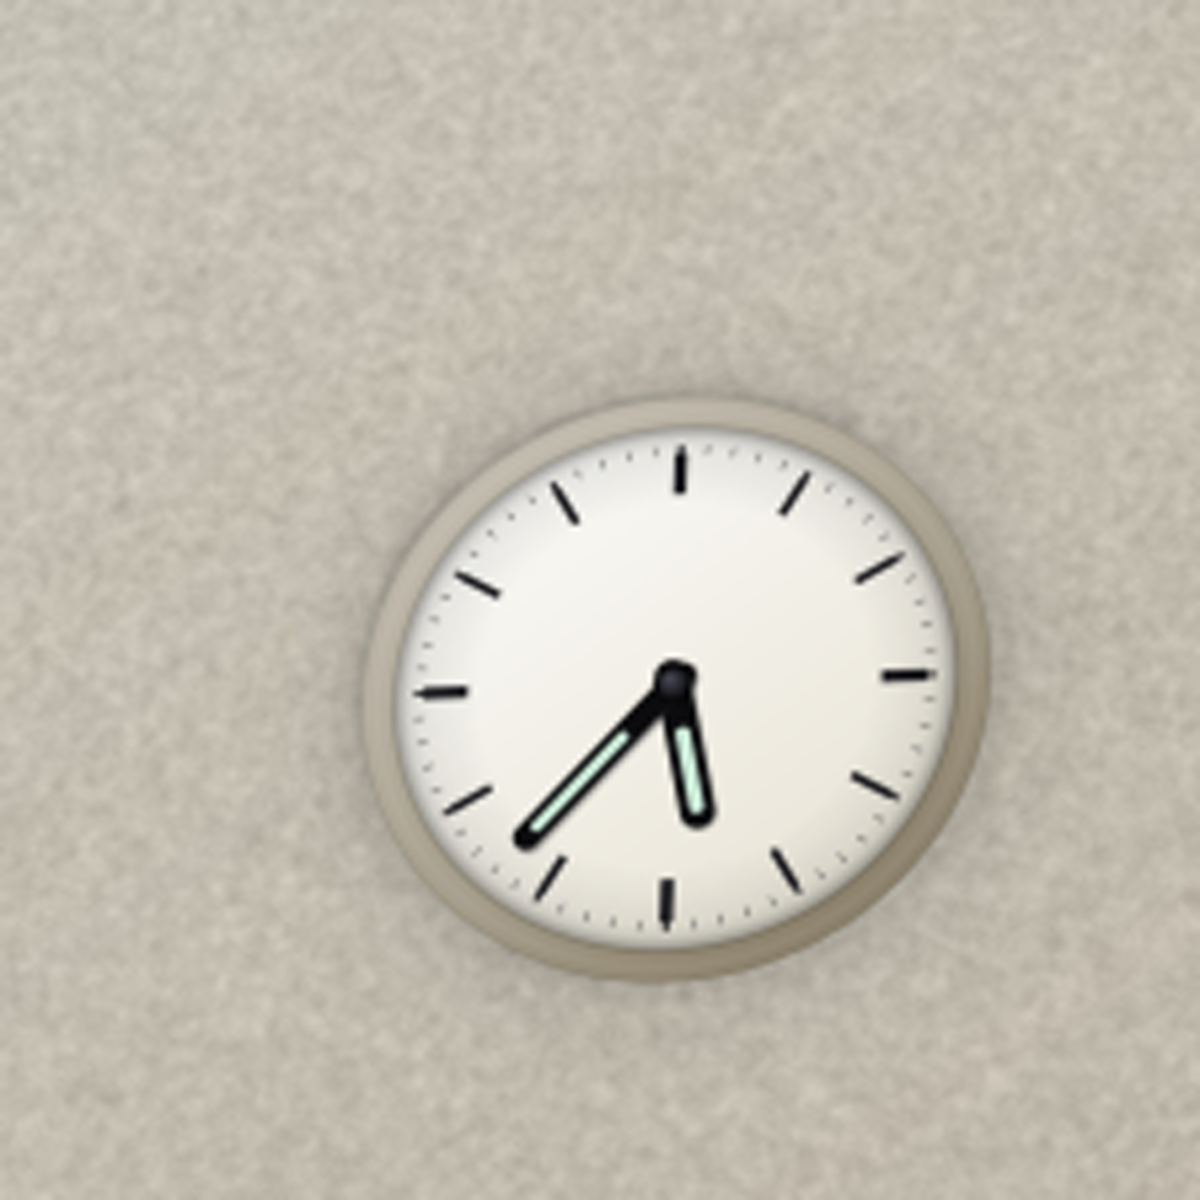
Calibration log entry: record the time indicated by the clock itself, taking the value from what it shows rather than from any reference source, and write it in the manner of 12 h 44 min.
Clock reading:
5 h 37 min
